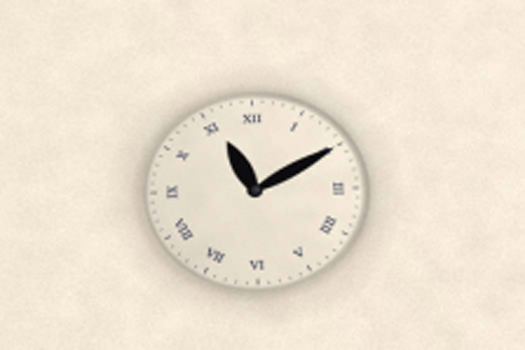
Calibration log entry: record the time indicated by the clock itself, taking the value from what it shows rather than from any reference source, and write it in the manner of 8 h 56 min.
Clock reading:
11 h 10 min
